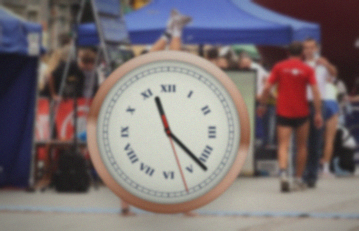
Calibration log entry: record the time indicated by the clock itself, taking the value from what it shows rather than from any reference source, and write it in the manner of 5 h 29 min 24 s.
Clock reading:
11 h 22 min 27 s
